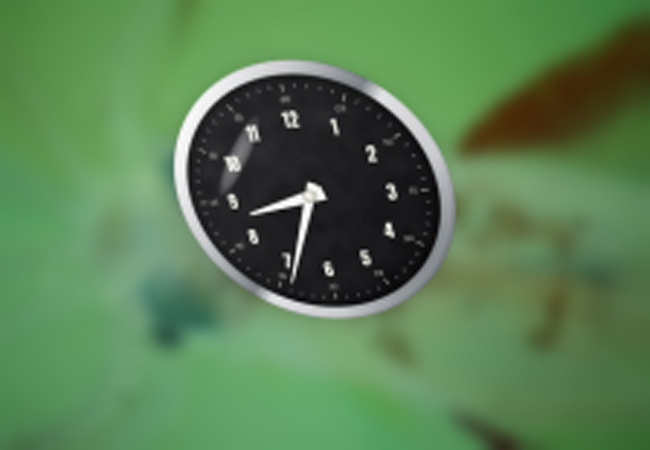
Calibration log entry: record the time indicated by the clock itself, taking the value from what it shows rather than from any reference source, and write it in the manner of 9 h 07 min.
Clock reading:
8 h 34 min
